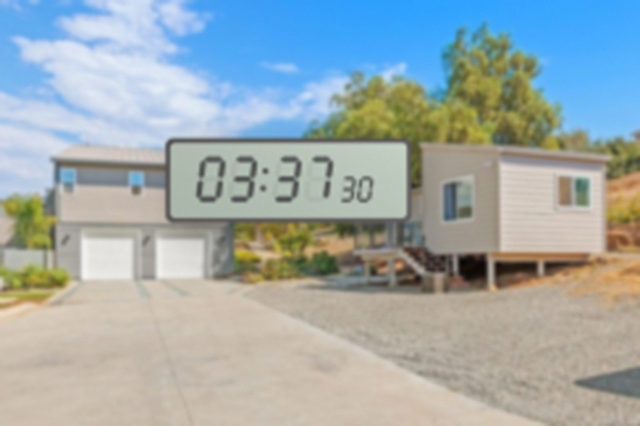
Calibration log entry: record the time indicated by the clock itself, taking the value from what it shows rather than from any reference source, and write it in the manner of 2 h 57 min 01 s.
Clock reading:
3 h 37 min 30 s
